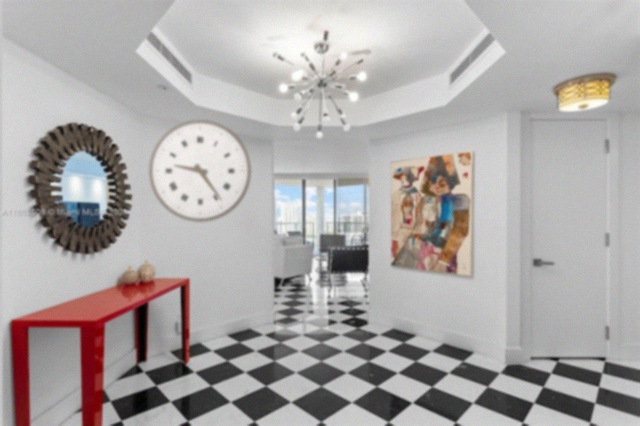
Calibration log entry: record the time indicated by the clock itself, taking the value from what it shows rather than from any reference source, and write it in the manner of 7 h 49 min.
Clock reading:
9 h 24 min
